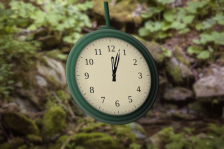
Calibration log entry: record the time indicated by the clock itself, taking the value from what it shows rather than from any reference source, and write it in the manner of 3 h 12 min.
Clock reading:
12 h 03 min
